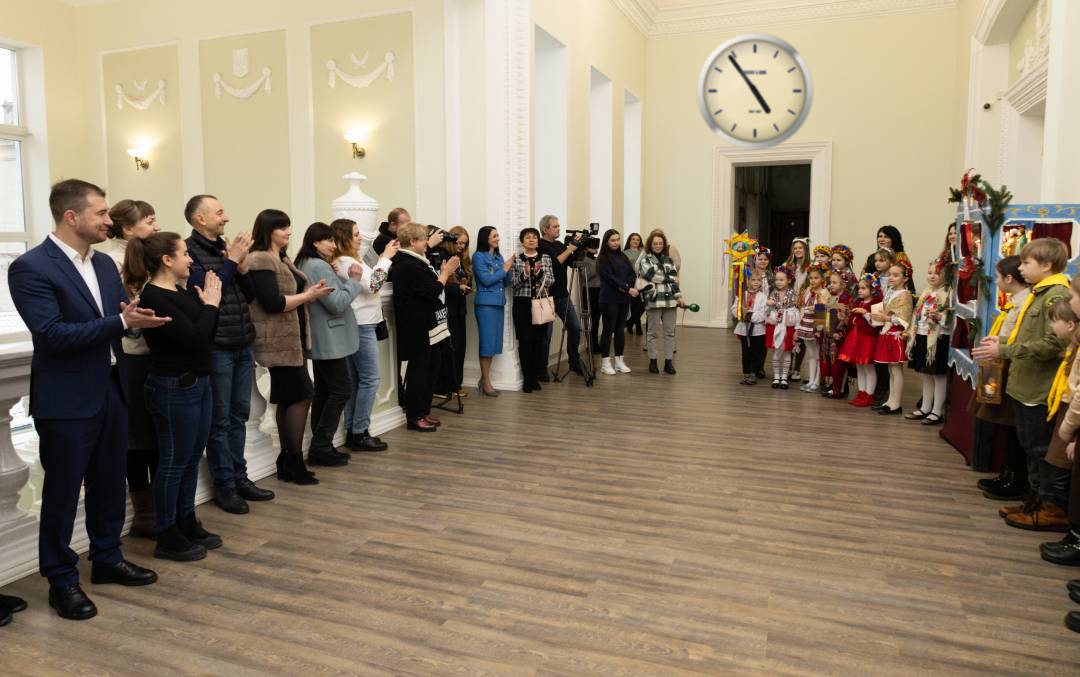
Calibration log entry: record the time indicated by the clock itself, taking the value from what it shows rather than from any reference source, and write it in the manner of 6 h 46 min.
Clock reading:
4 h 54 min
